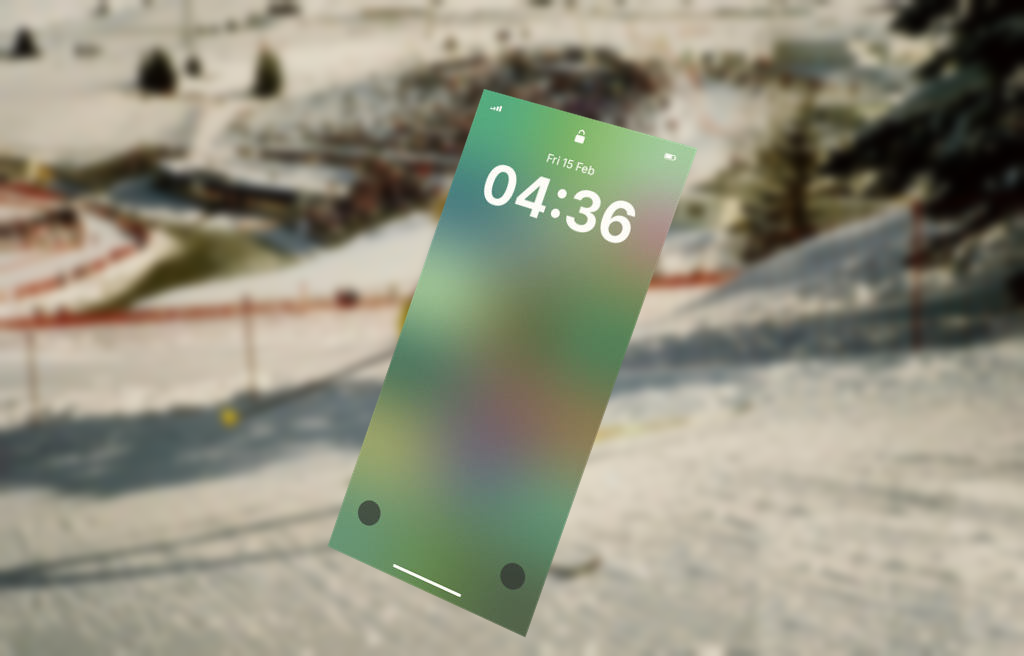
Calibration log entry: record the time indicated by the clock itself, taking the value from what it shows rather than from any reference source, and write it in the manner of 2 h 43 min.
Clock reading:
4 h 36 min
